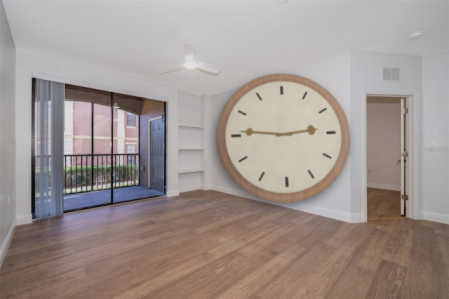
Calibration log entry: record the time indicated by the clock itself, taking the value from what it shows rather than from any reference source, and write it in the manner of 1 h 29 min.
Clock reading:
2 h 46 min
